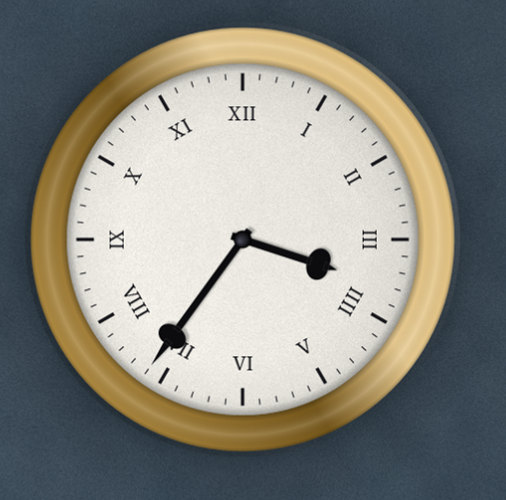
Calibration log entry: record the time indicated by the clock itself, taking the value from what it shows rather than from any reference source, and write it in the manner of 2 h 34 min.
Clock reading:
3 h 36 min
